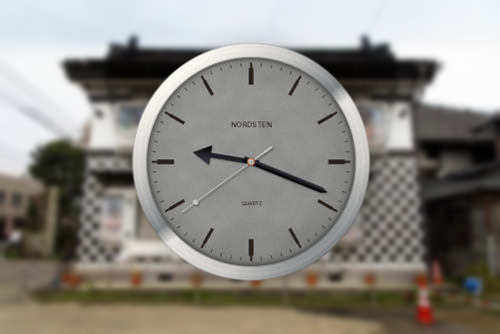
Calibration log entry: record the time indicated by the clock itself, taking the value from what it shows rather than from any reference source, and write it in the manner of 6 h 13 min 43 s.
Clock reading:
9 h 18 min 39 s
